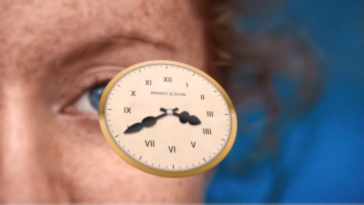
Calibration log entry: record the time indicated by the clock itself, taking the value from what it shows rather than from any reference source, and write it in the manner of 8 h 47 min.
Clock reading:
3 h 40 min
